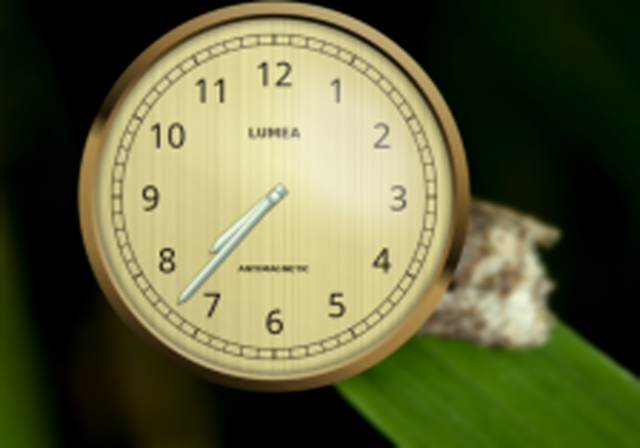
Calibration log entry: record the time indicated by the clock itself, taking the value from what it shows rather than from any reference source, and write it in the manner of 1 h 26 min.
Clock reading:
7 h 37 min
